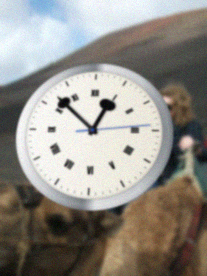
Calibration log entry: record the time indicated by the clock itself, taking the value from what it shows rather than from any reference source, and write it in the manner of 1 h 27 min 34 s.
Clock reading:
12 h 52 min 14 s
